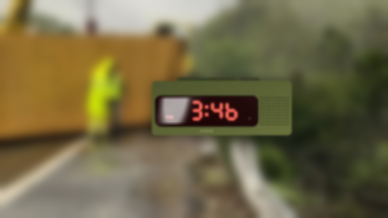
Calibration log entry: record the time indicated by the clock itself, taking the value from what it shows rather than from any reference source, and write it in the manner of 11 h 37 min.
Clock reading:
3 h 46 min
